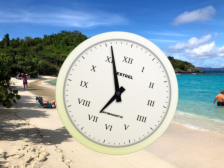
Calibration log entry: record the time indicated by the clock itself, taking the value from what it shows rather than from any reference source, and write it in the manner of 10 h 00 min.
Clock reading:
6 h 56 min
